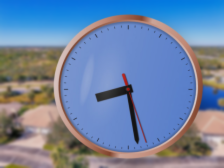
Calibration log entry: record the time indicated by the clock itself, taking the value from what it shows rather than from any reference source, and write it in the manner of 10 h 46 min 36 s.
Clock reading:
8 h 28 min 27 s
